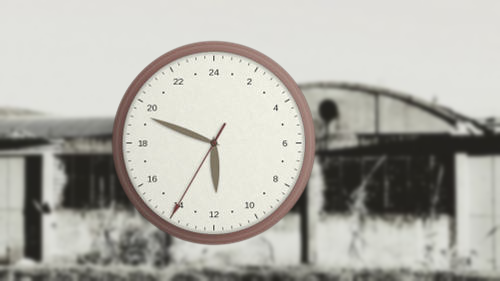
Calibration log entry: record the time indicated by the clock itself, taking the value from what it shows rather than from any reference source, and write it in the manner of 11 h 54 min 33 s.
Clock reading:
11 h 48 min 35 s
